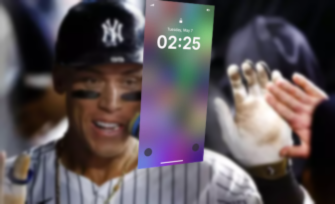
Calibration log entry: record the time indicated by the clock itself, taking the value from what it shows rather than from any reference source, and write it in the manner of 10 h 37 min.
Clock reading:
2 h 25 min
